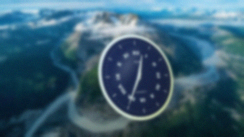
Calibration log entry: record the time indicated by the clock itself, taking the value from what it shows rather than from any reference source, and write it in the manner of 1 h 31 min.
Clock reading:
12 h 35 min
